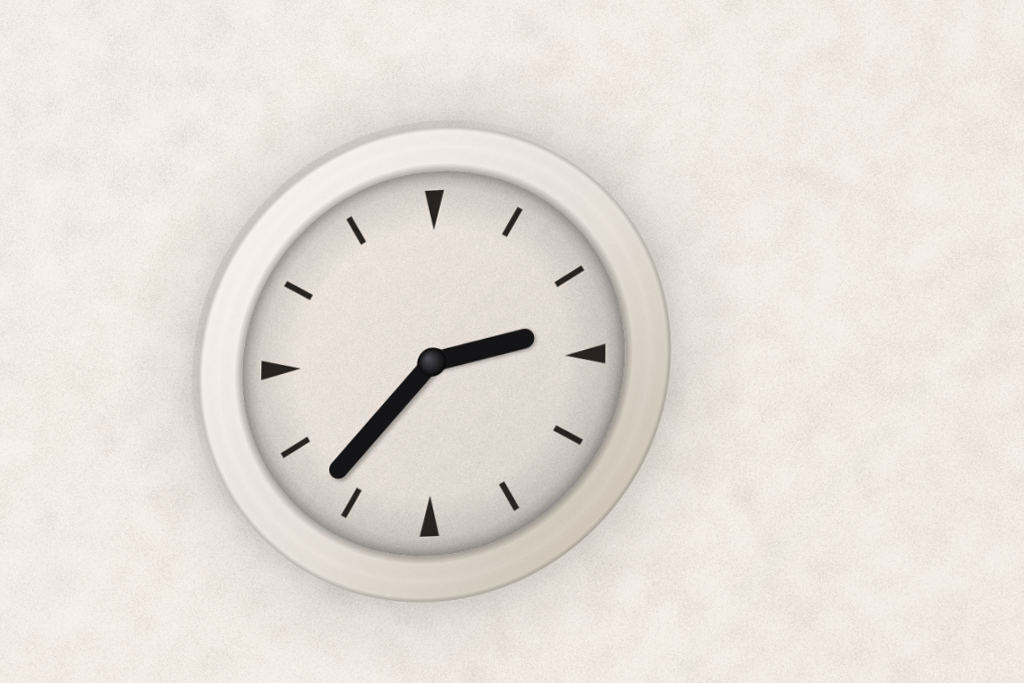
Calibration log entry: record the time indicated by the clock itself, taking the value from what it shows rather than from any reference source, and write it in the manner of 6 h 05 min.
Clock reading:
2 h 37 min
